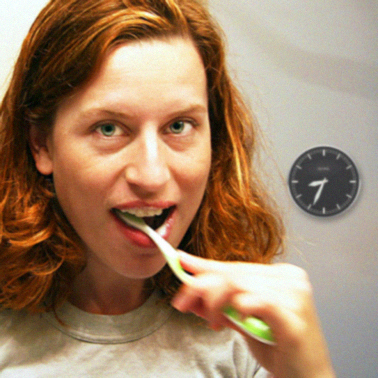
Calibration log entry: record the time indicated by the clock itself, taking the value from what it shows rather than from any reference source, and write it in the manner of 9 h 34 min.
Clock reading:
8 h 34 min
